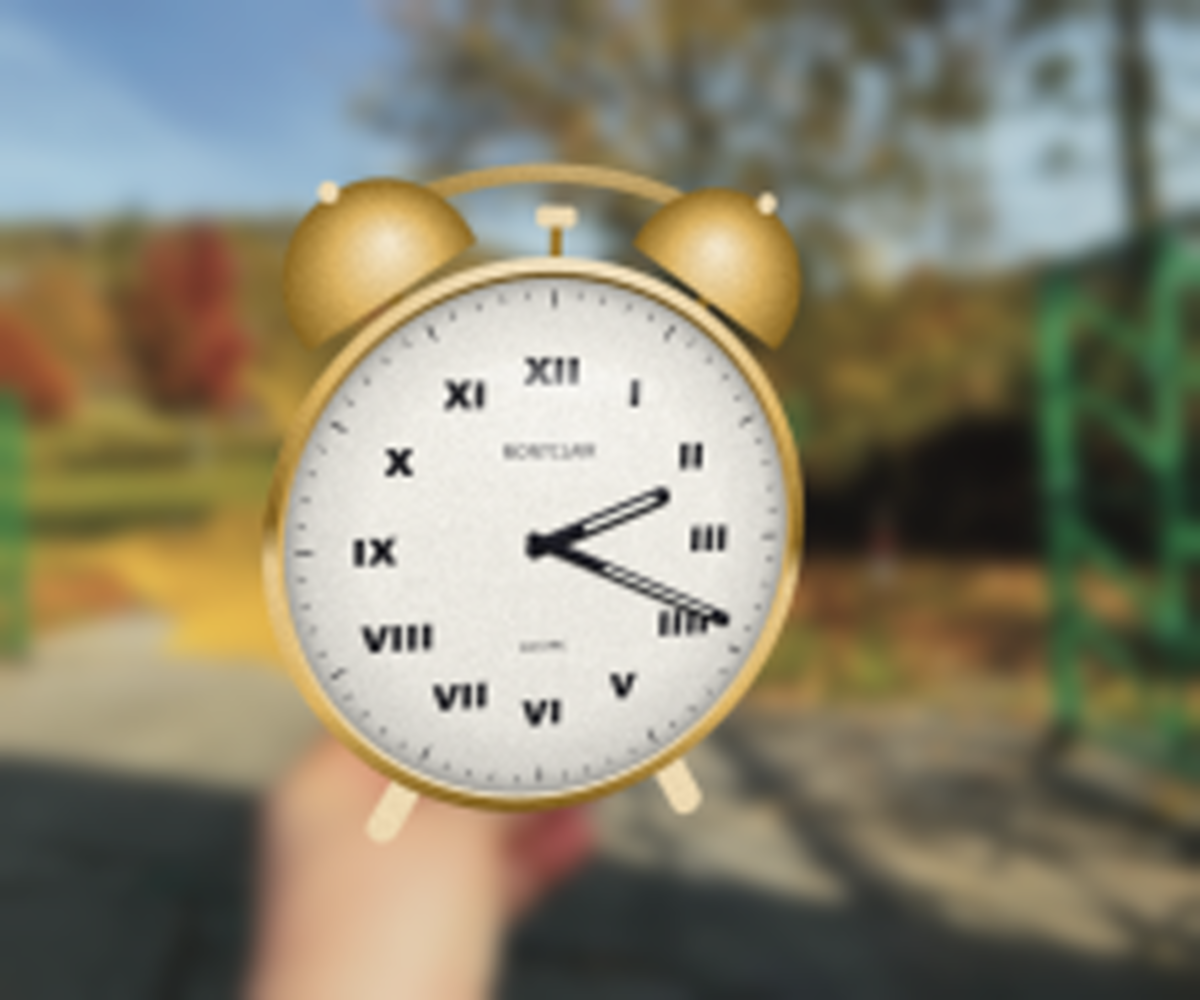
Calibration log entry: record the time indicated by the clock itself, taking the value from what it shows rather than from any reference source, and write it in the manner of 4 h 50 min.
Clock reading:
2 h 19 min
